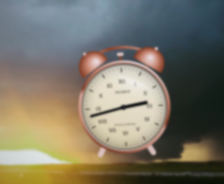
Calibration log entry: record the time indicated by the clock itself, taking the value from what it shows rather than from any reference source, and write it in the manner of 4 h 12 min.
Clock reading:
2 h 43 min
